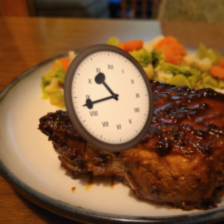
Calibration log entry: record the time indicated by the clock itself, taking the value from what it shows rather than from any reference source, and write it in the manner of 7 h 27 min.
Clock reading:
10 h 43 min
